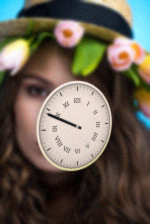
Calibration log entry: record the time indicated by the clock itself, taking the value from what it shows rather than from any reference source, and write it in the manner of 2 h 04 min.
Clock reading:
9 h 49 min
